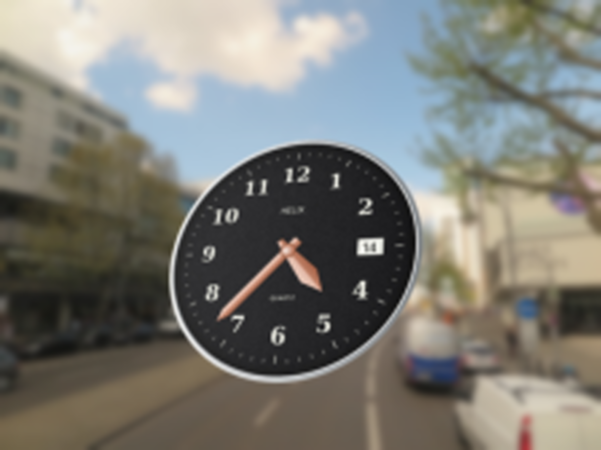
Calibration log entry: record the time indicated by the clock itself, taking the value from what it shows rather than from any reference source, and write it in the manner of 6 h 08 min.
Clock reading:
4 h 37 min
